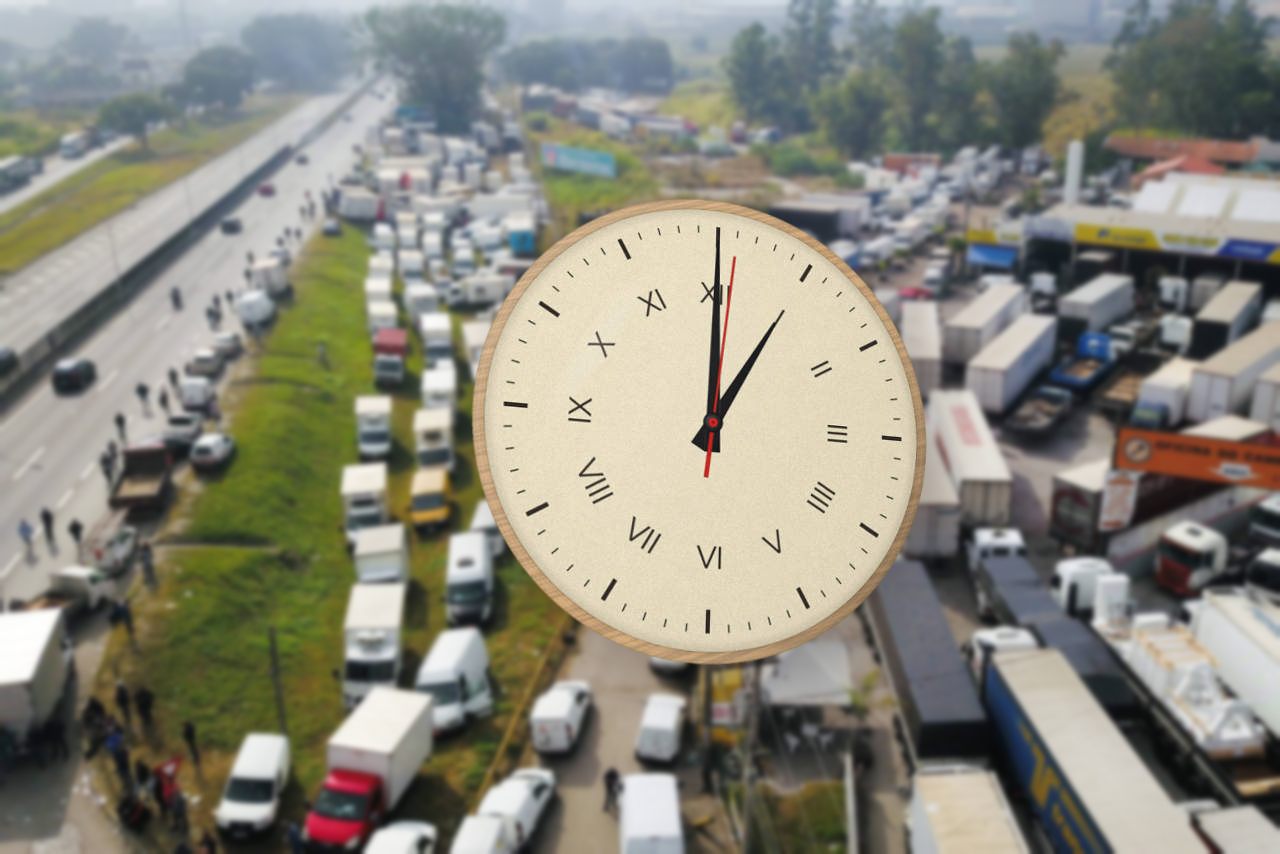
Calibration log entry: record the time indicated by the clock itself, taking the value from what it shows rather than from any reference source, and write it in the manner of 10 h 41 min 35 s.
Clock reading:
1 h 00 min 01 s
